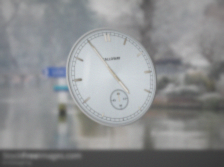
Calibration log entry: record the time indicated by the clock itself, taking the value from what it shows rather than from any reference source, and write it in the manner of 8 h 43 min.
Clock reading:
4 h 55 min
